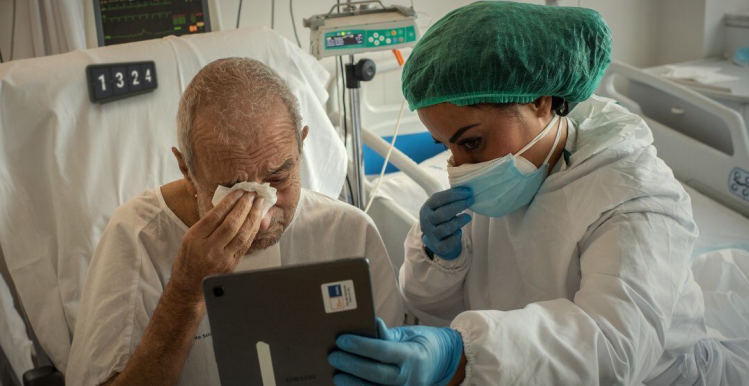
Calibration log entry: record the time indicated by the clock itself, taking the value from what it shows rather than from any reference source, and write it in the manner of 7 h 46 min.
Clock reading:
13 h 24 min
